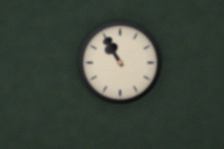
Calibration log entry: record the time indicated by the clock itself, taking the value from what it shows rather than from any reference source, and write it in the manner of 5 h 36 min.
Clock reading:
10 h 55 min
